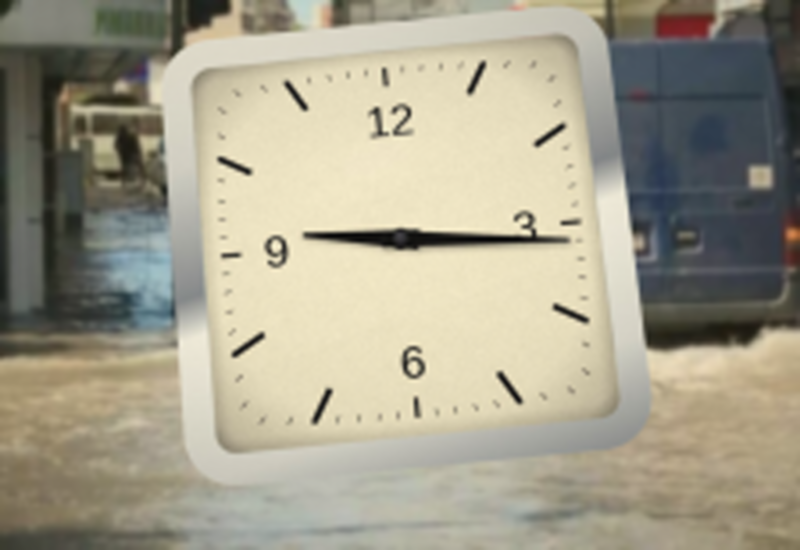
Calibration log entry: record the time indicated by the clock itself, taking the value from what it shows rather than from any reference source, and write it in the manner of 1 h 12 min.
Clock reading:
9 h 16 min
